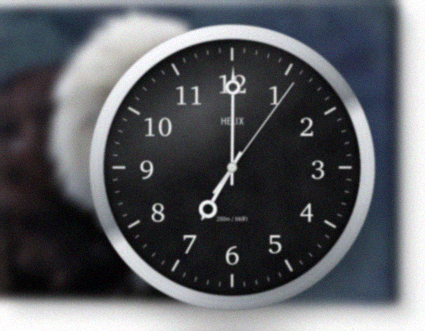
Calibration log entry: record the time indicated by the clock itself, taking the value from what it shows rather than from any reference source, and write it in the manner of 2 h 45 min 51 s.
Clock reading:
7 h 00 min 06 s
